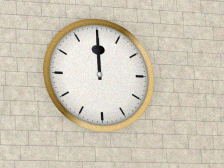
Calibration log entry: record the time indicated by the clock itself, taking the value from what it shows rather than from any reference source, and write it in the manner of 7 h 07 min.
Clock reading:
12 h 00 min
